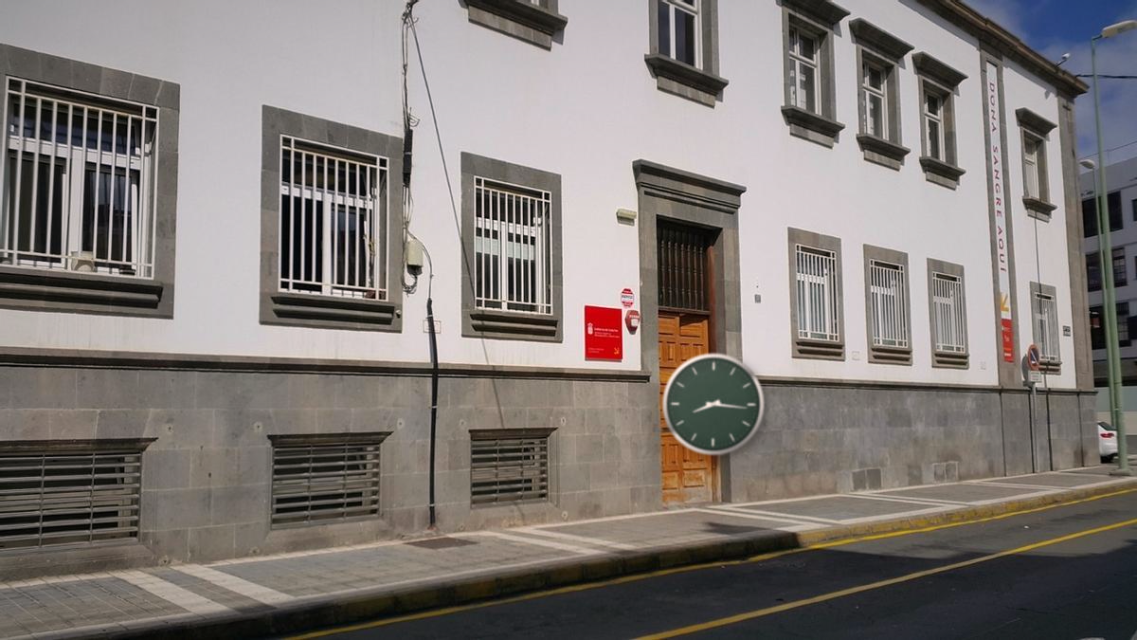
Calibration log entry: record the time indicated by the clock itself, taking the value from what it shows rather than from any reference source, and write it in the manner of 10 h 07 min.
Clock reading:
8 h 16 min
